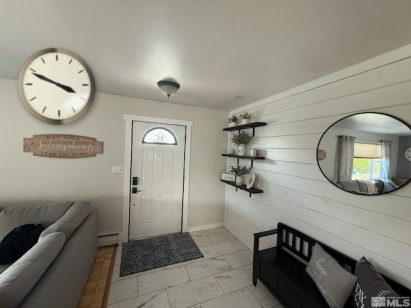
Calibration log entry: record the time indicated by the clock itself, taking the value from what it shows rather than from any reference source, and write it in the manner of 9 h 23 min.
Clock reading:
3 h 49 min
